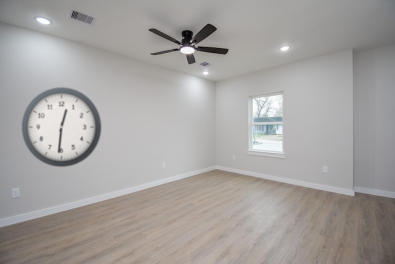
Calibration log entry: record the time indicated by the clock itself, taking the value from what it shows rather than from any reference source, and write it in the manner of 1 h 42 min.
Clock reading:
12 h 31 min
